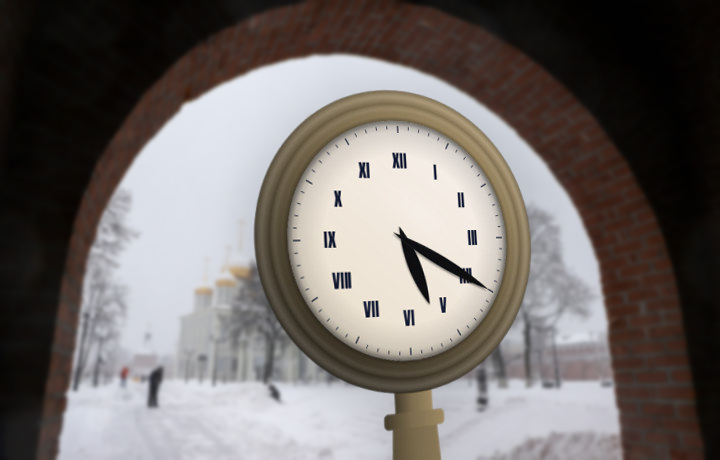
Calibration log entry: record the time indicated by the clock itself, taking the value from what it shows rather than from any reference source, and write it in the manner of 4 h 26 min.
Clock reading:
5 h 20 min
